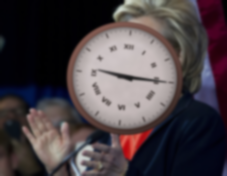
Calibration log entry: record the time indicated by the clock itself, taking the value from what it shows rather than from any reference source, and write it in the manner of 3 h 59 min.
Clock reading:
9 h 15 min
